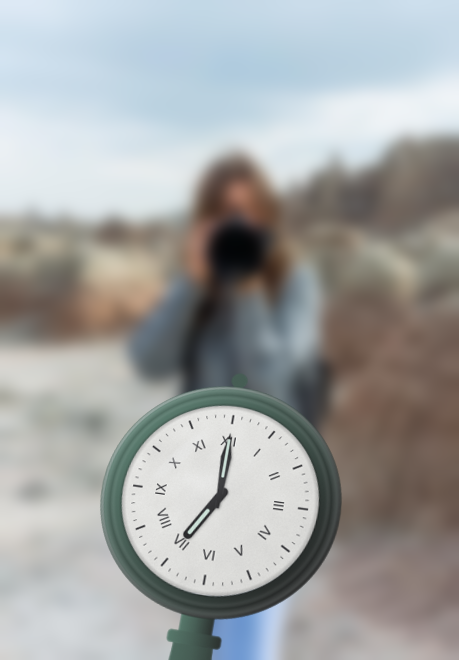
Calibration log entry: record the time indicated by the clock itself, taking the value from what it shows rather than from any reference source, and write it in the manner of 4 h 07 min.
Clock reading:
7 h 00 min
